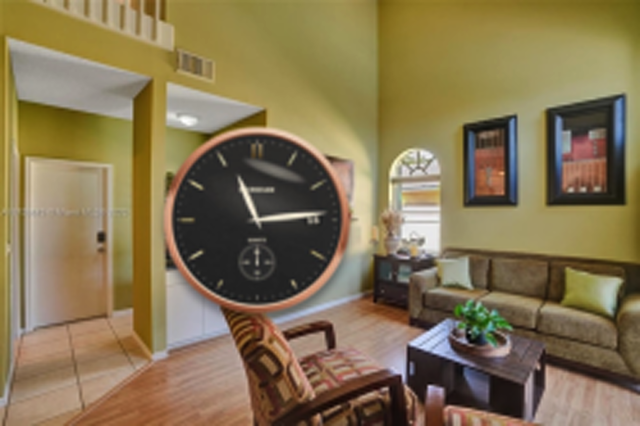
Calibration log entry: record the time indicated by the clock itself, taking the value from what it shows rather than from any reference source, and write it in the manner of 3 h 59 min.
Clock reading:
11 h 14 min
